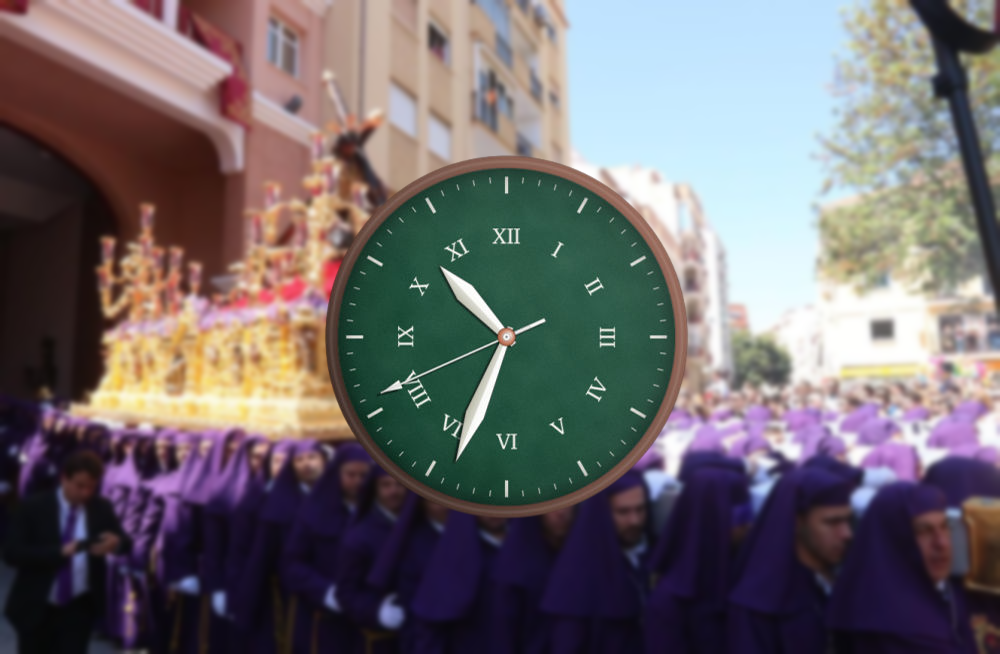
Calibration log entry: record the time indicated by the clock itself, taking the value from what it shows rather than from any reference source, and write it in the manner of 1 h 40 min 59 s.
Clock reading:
10 h 33 min 41 s
